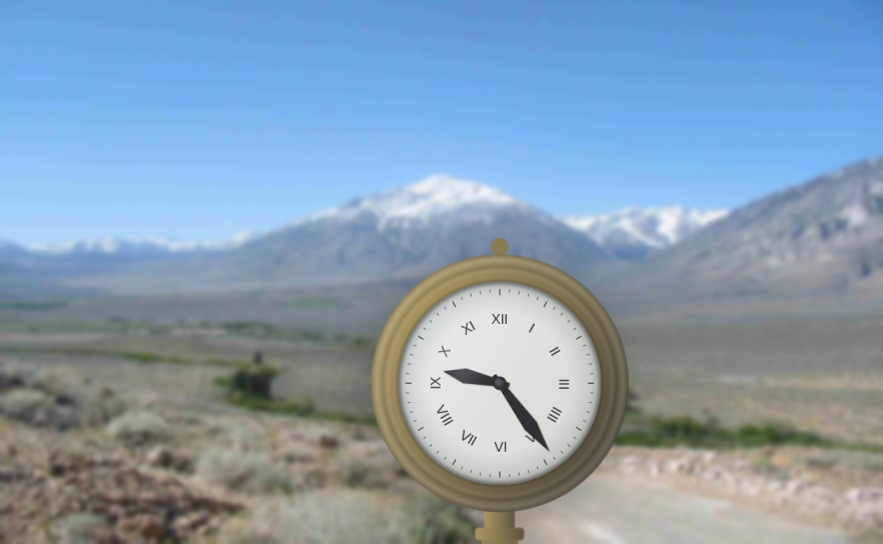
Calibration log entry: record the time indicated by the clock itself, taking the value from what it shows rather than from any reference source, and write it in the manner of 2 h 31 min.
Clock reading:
9 h 24 min
